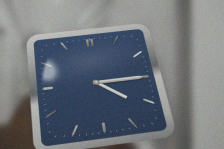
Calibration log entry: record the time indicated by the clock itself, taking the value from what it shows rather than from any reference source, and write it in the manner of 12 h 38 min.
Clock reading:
4 h 15 min
